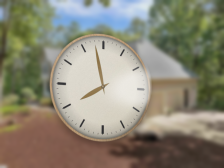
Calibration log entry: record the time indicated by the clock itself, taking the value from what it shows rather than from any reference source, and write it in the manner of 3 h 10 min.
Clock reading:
7 h 58 min
